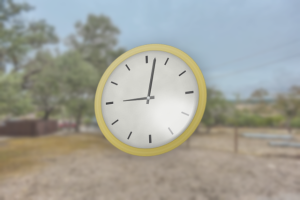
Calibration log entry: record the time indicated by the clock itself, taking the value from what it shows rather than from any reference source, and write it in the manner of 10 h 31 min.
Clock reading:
9 h 02 min
